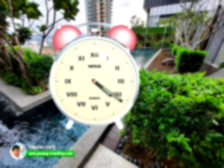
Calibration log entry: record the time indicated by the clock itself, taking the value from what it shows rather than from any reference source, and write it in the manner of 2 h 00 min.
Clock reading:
4 h 21 min
